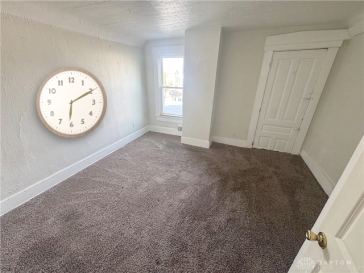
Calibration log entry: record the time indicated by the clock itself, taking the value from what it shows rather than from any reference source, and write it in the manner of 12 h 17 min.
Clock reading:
6 h 10 min
